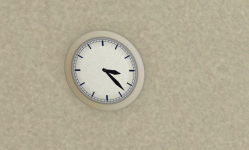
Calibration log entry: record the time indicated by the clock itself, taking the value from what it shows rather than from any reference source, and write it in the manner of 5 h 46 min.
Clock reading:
3 h 23 min
